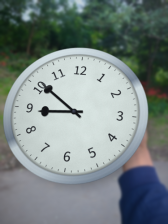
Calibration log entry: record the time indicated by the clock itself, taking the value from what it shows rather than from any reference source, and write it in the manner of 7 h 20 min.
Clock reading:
8 h 51 min
